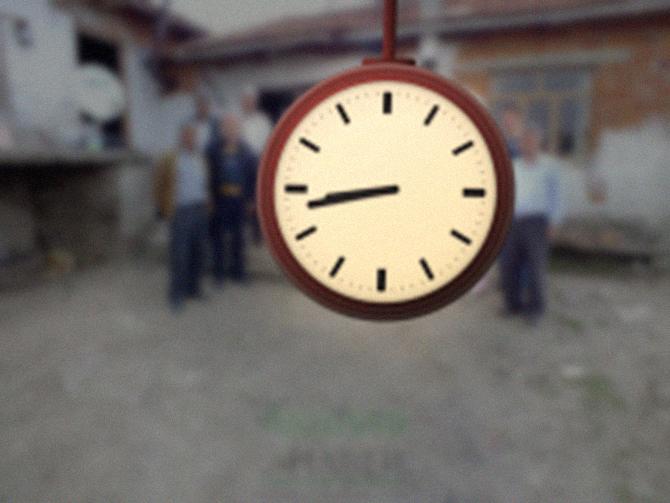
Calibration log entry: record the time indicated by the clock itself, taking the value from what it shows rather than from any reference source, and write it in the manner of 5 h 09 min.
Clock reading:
8 h 43 min
